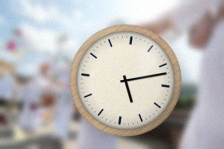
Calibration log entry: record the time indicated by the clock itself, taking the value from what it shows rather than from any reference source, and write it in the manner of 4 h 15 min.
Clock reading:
5 h 12 min
